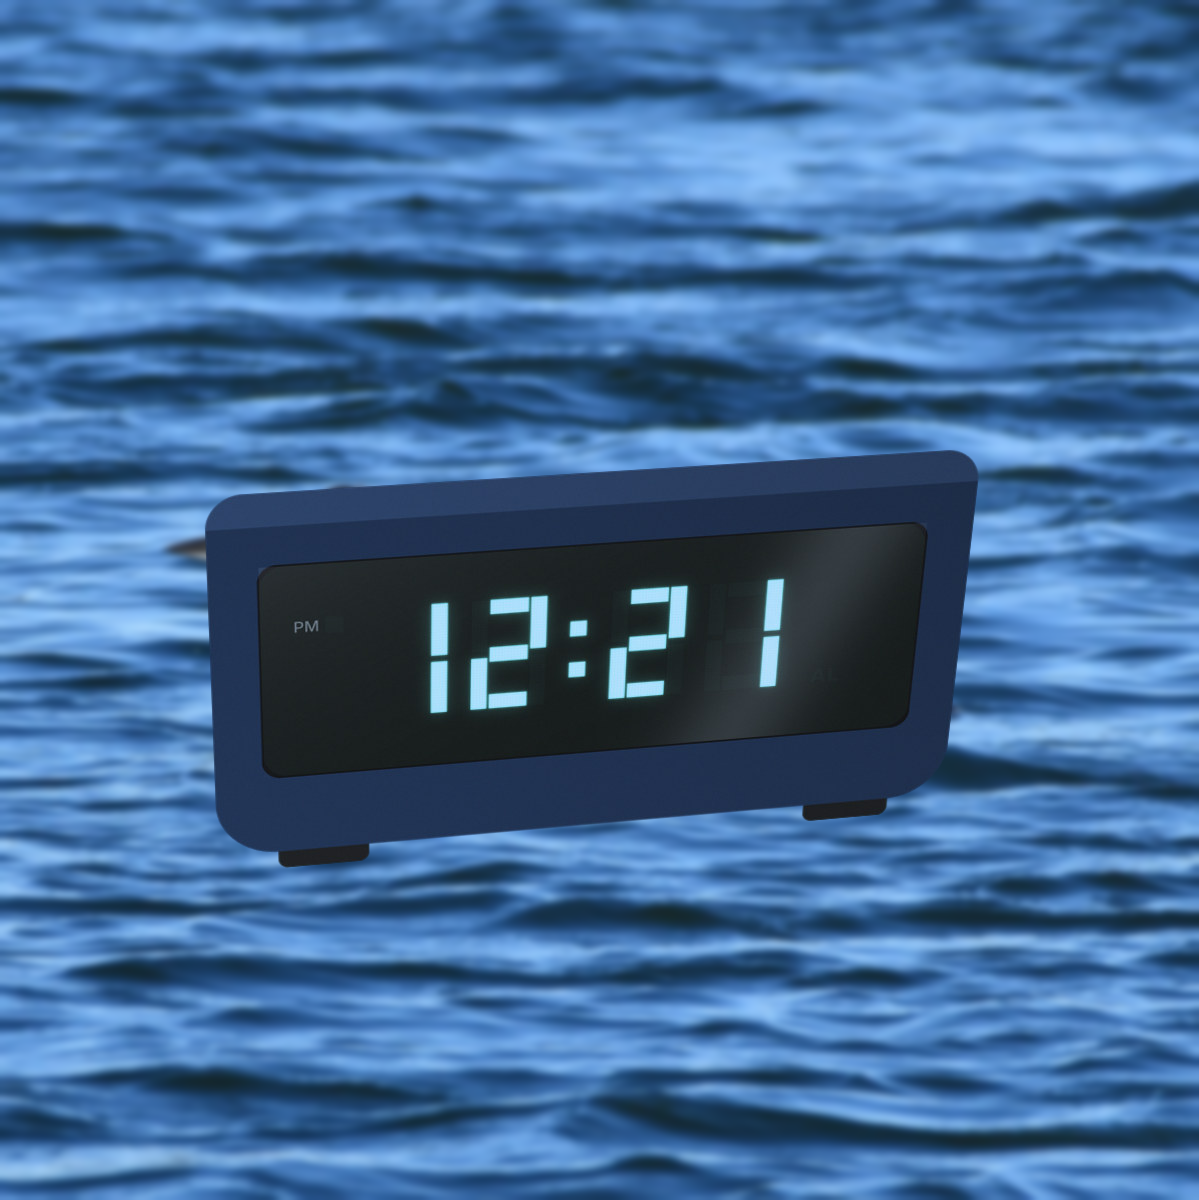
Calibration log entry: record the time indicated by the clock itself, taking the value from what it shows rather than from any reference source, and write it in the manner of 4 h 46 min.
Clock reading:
12 h 21 min
